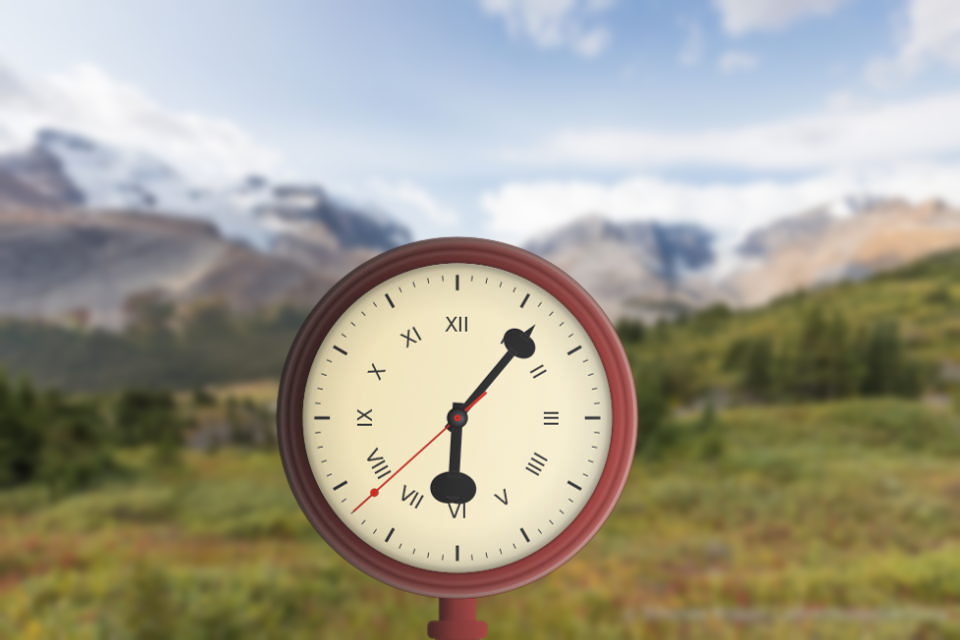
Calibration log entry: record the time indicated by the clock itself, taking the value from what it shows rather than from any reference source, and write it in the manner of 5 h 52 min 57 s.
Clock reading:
6 h 06 min 38 s
